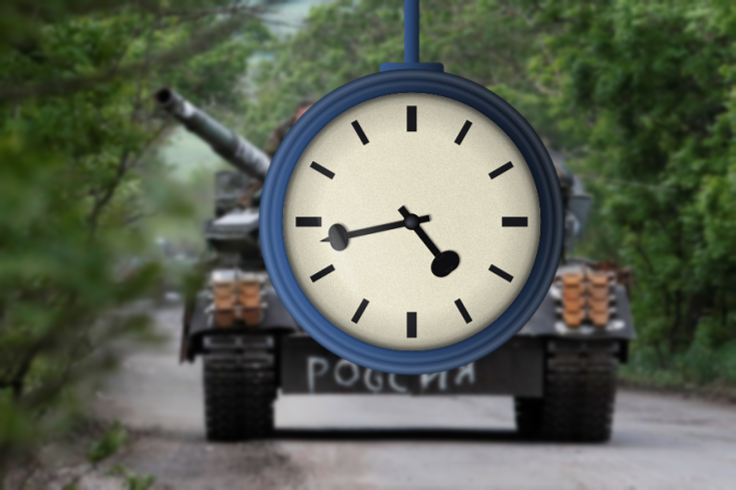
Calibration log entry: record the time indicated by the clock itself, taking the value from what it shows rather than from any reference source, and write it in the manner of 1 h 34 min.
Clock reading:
4 h 43 min
